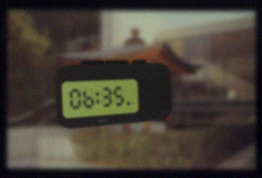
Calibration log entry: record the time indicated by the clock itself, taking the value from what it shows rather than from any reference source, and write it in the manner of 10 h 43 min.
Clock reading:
6 h 35 min
